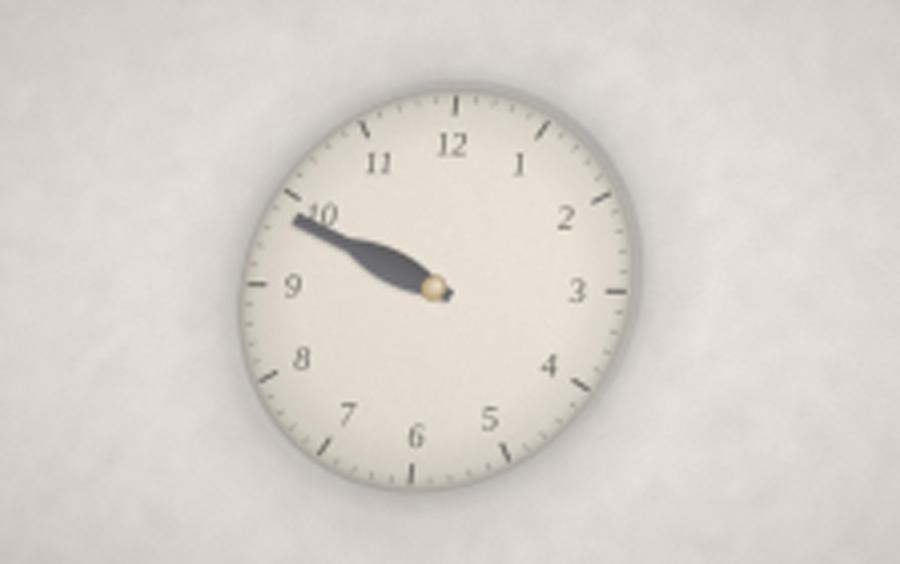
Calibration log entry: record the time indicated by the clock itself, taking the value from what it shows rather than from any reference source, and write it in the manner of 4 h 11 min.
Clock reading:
9 h 49 min
